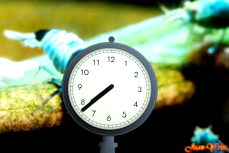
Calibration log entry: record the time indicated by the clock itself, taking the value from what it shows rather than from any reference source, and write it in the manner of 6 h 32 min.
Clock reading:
7 h 38 min
